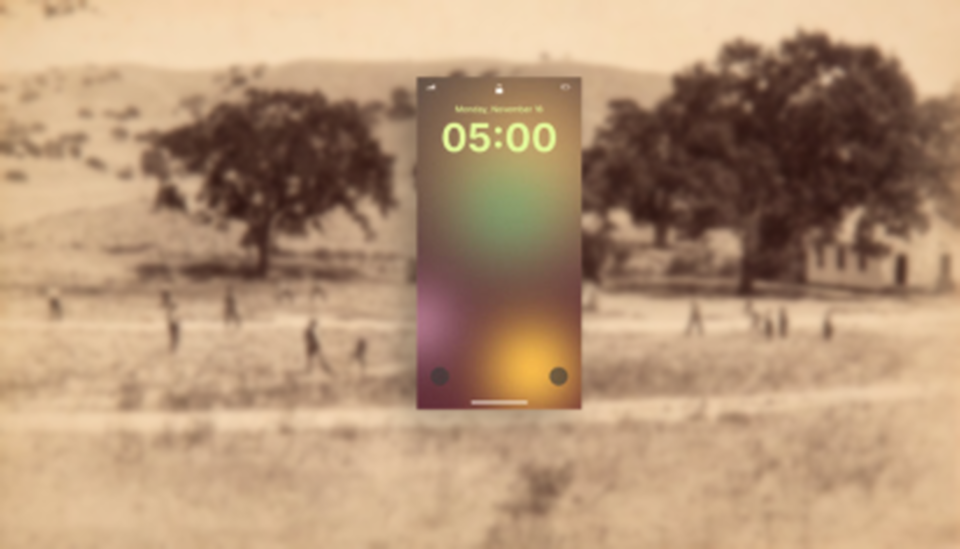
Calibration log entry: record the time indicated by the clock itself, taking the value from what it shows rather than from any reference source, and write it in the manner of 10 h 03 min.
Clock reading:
5 h 00 min
